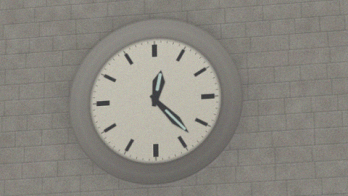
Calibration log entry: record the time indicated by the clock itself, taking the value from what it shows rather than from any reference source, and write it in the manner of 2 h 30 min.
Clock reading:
12 h 23 min
